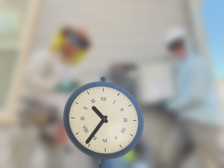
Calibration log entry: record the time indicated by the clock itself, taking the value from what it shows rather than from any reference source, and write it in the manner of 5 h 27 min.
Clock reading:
10 h 36 min
